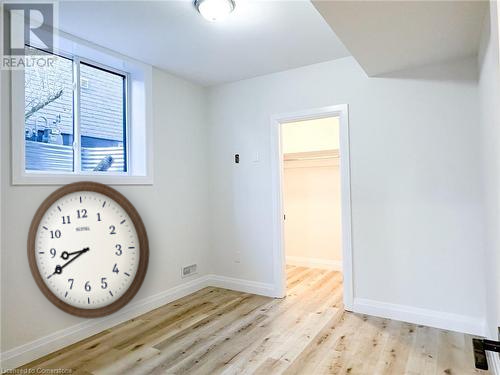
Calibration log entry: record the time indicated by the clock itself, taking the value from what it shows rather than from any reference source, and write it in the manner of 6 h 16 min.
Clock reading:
8 h 40 min
